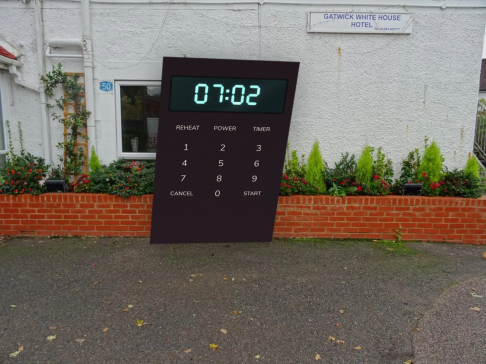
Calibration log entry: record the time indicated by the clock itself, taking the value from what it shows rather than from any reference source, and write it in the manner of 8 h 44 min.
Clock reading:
7 h 02 min
